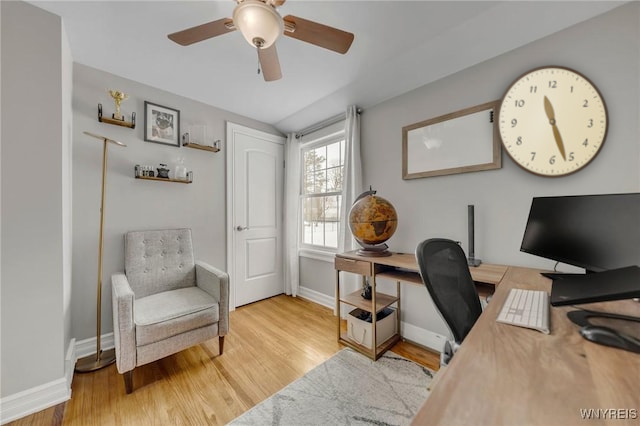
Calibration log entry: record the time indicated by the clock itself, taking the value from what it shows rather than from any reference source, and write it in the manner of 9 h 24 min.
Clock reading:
11 h 27 min
